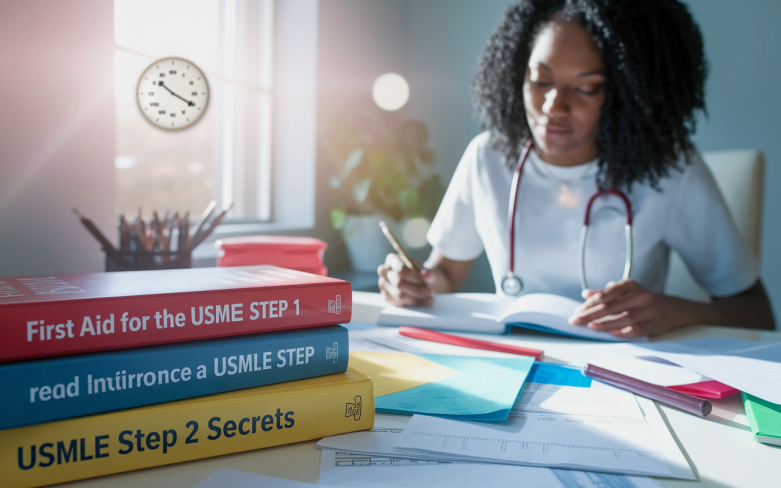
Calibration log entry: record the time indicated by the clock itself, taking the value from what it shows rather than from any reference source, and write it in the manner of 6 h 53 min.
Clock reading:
10 h 20 min
